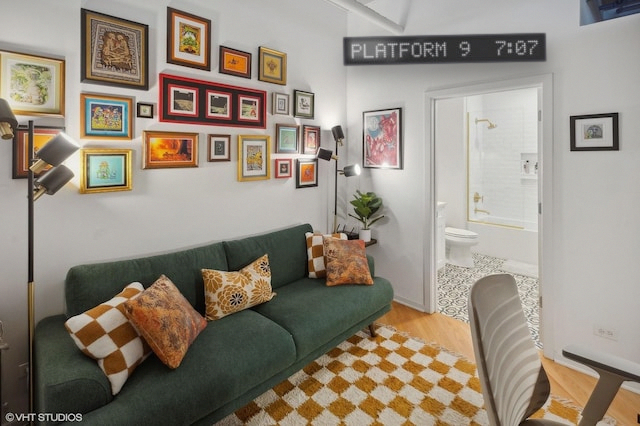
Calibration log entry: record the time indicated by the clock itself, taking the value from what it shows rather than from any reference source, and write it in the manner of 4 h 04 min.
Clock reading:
7 h 07 min
